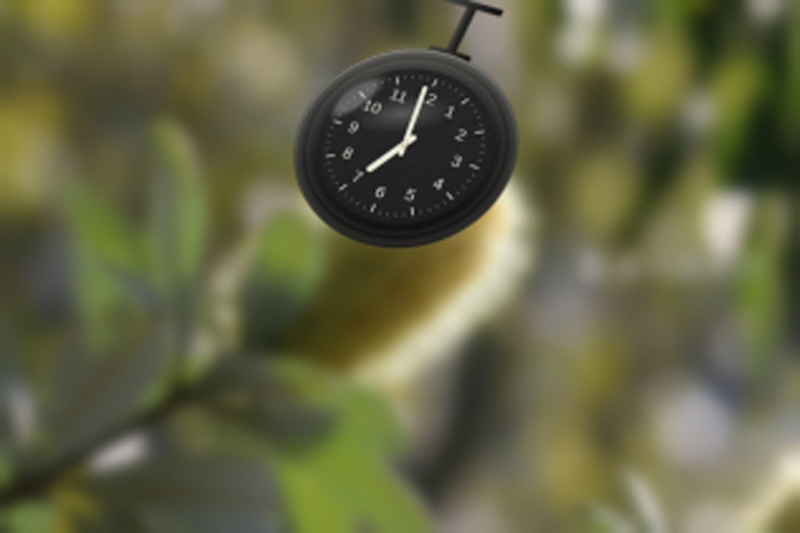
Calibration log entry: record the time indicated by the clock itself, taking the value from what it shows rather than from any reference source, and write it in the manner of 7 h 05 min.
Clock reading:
6 h 59 min
